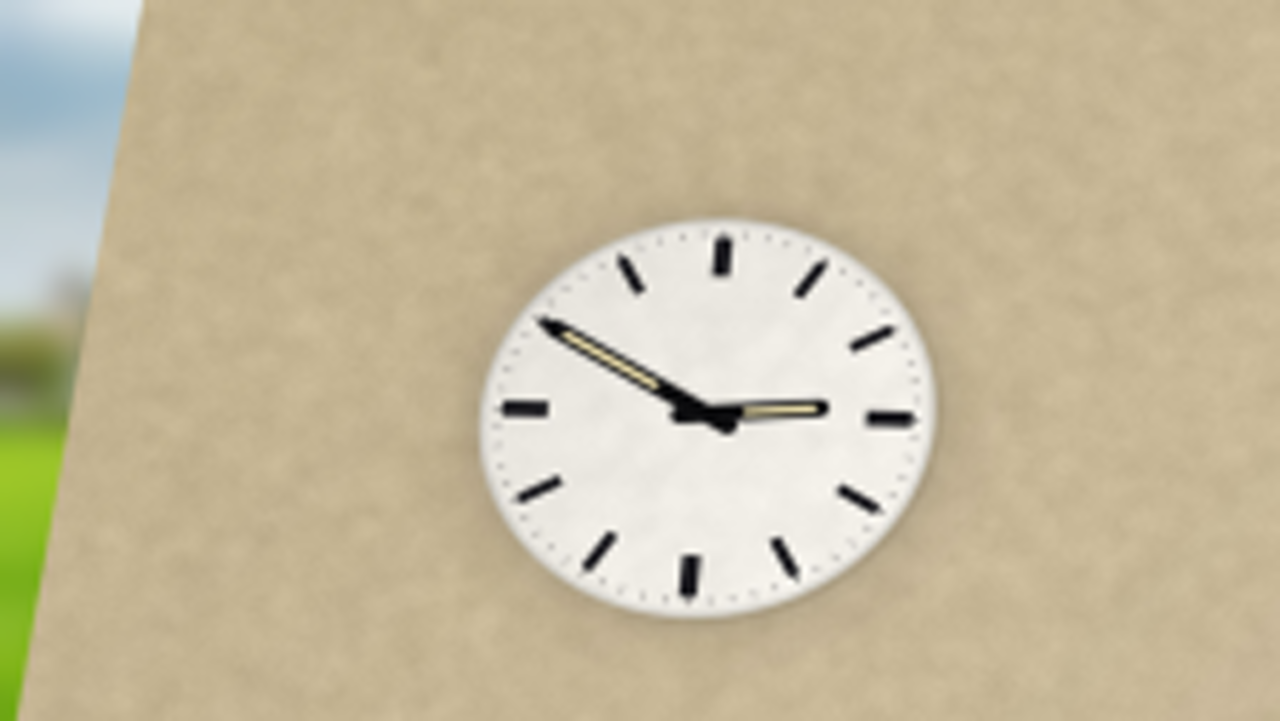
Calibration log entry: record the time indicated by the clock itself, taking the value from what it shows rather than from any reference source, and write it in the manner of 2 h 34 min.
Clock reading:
2 h 50 min
